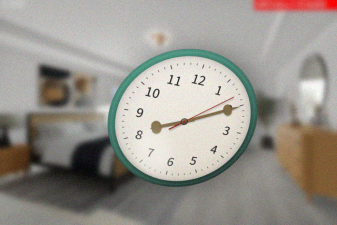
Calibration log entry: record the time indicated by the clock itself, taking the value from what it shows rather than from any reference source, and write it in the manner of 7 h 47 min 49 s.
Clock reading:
8 h 10 min 08 s
